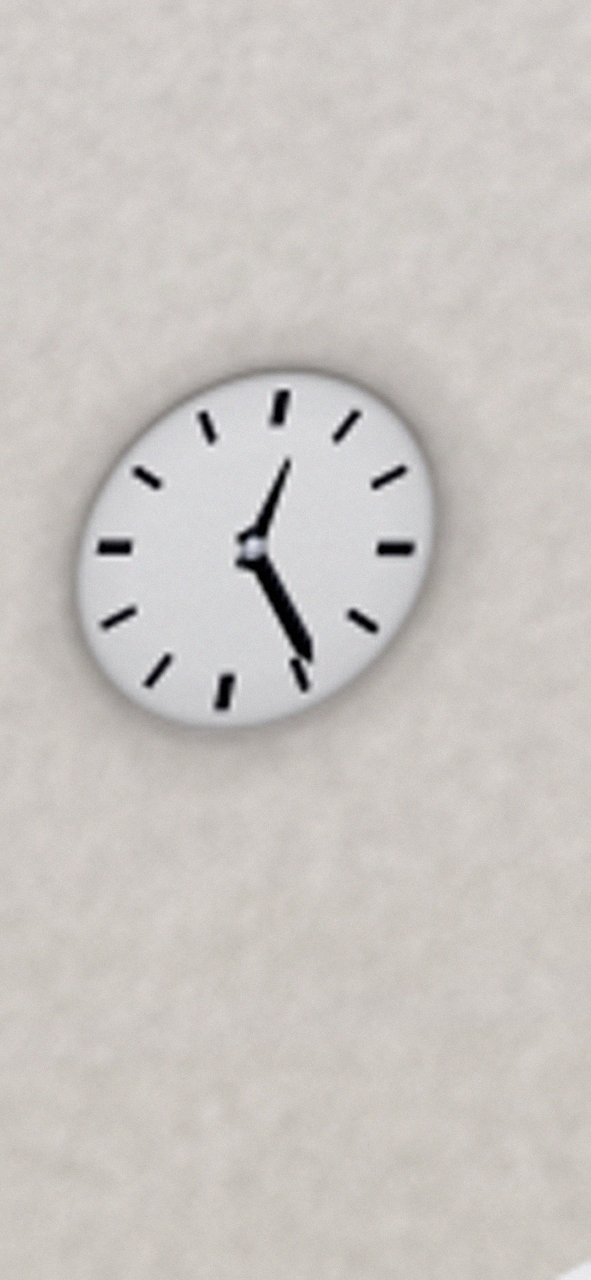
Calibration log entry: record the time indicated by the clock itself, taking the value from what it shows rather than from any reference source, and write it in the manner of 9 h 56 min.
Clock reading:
12 h 24 min
